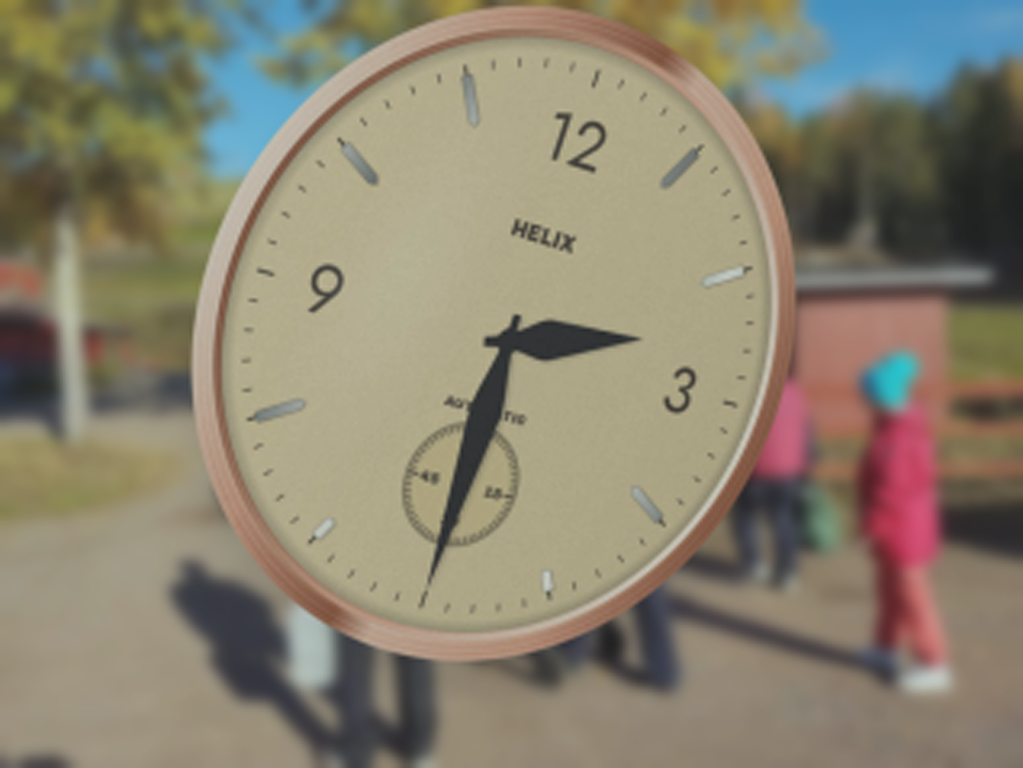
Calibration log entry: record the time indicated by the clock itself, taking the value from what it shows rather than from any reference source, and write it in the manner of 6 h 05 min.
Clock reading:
2 h 30 min
